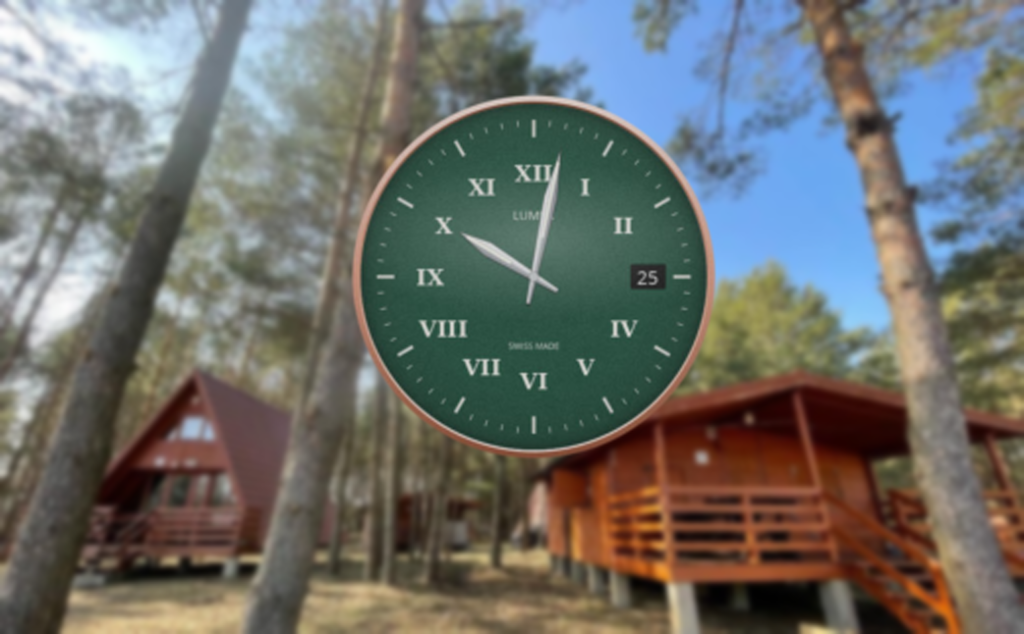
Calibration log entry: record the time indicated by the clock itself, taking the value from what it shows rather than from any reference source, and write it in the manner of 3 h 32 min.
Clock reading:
10 h 02 min
